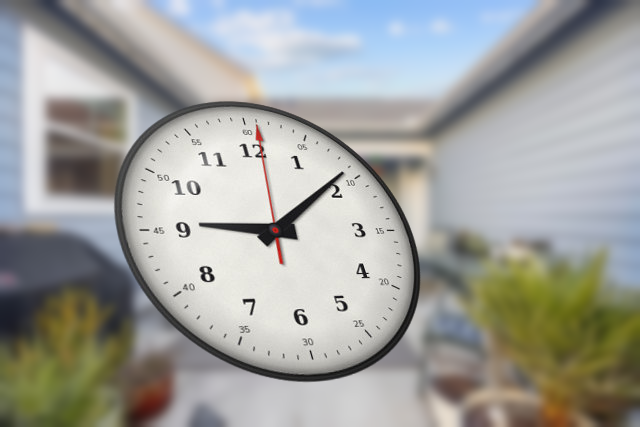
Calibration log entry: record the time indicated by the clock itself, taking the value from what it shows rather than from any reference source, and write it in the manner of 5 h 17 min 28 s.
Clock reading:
9 h 09 min 01 s
